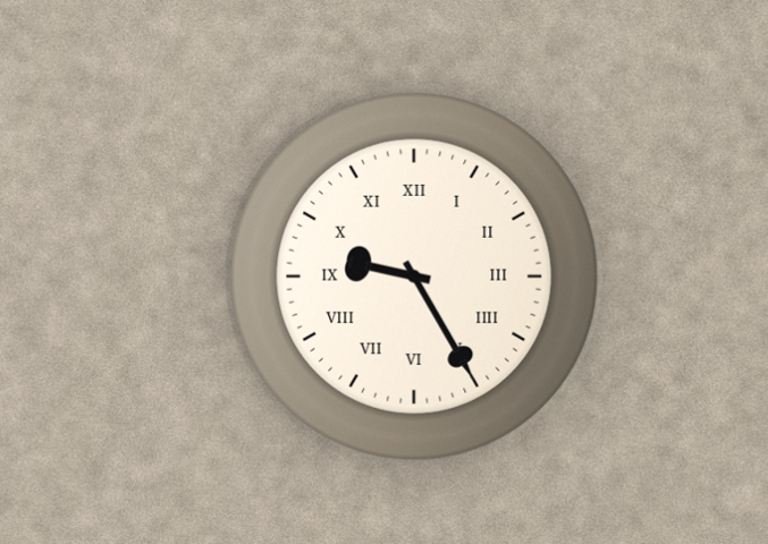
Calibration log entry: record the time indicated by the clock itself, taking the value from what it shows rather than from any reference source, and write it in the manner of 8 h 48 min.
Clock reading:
9 h 25 min
